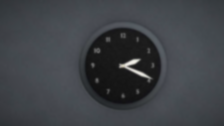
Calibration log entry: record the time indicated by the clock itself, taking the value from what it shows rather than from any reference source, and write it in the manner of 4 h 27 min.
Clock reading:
2 h 19 min
